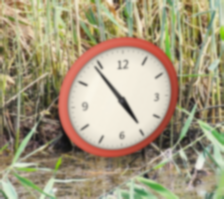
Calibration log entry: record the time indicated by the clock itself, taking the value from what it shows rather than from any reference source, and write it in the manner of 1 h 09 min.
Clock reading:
4 h 54 min
